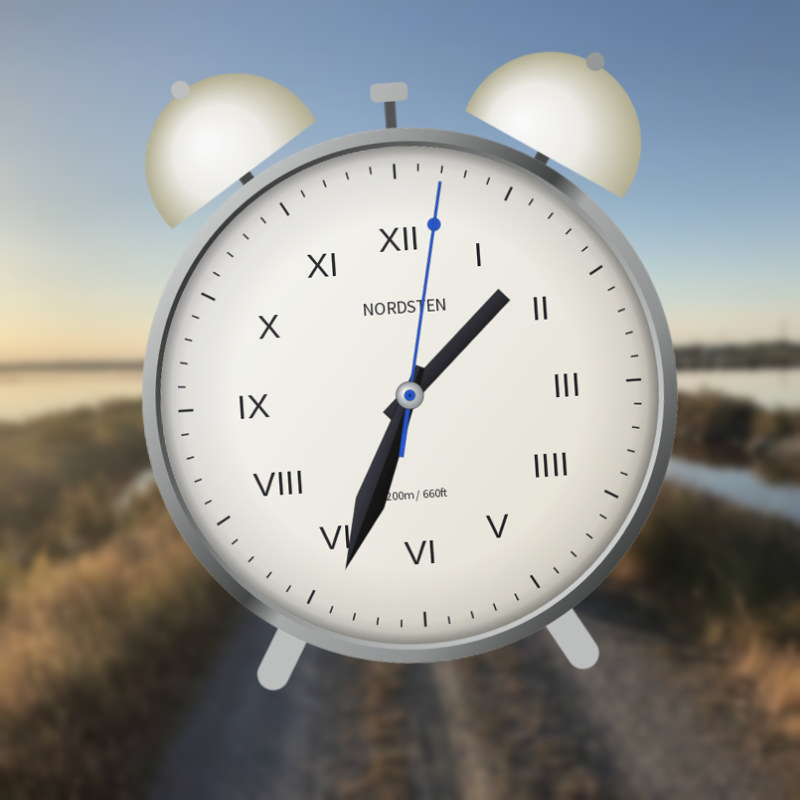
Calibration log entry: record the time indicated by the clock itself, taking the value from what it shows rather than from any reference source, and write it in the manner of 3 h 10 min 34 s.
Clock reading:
1 h 34 min 02 s
